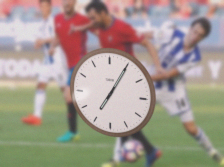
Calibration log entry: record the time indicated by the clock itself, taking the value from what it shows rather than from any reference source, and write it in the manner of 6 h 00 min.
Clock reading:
7 h 05 min
